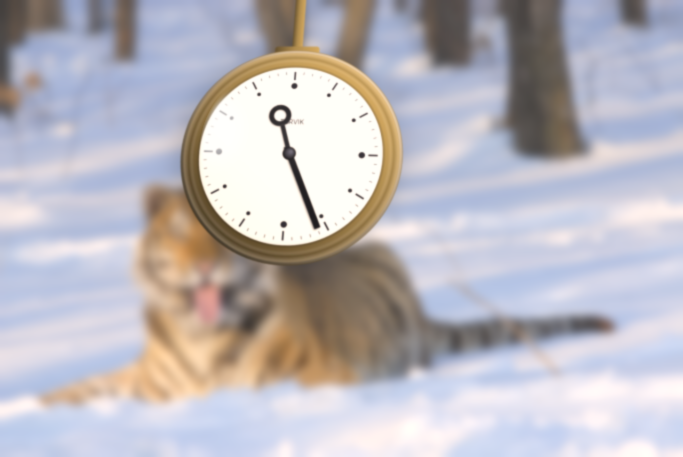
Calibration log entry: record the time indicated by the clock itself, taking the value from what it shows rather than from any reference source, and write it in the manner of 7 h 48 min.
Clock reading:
11 h 26 min
